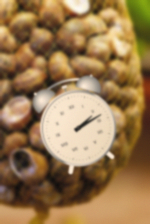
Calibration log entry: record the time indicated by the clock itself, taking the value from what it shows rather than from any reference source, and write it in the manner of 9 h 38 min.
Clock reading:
2 h 13 min
